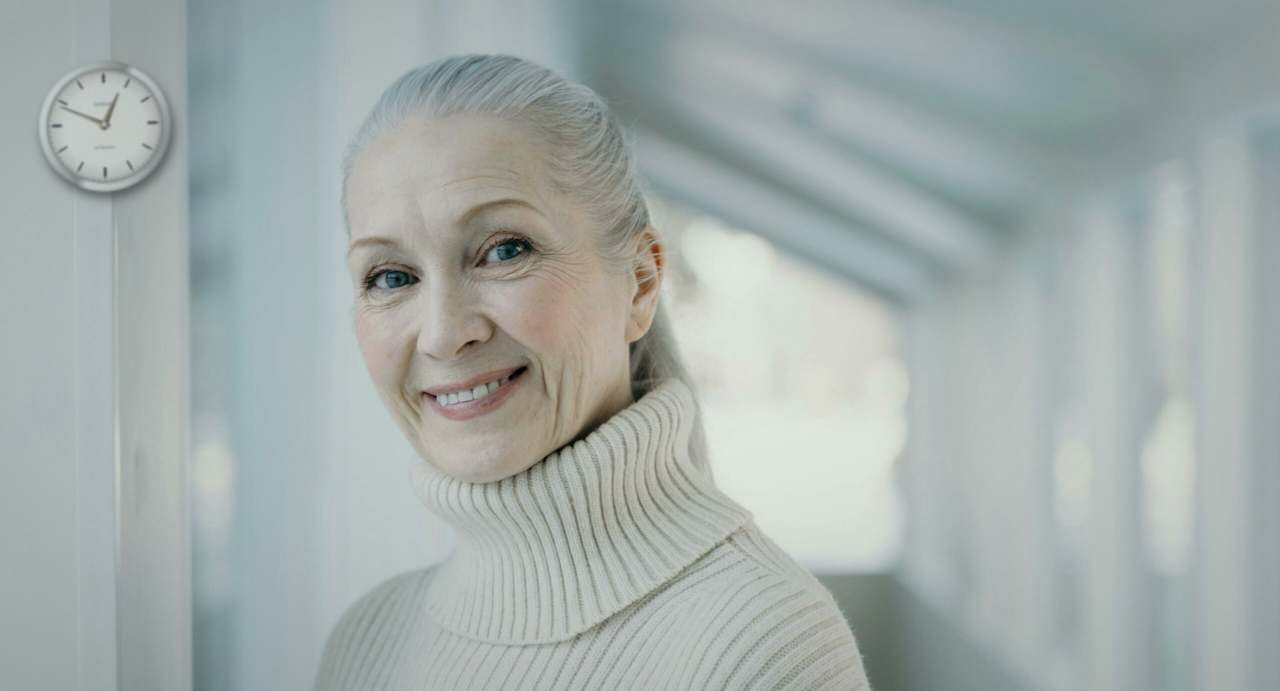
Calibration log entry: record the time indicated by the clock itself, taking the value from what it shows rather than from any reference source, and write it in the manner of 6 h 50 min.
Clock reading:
12 h 49 min
